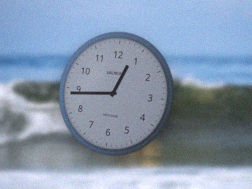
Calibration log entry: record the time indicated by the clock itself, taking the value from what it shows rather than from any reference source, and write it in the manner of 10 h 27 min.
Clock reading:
12 h 44 min
